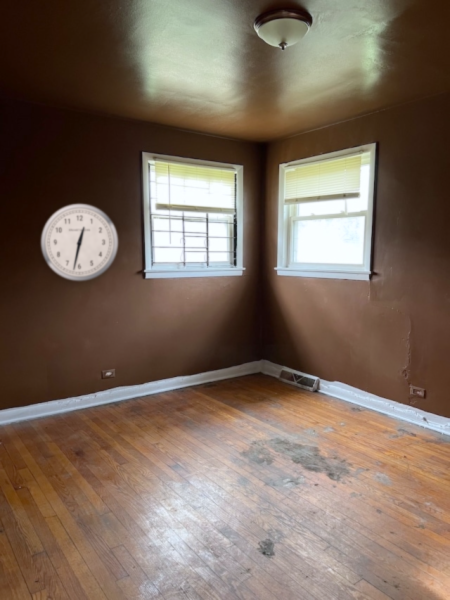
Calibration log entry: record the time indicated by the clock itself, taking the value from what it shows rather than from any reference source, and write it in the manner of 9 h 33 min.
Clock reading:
12 h 32 min
